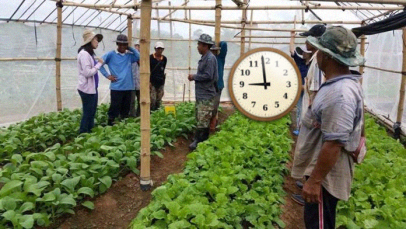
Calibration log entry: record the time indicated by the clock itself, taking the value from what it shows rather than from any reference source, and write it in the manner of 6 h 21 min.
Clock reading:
8 h 59 min
